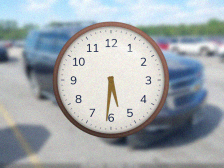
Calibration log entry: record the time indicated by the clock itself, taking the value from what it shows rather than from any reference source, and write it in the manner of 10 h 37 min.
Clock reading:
5 h 31 min
